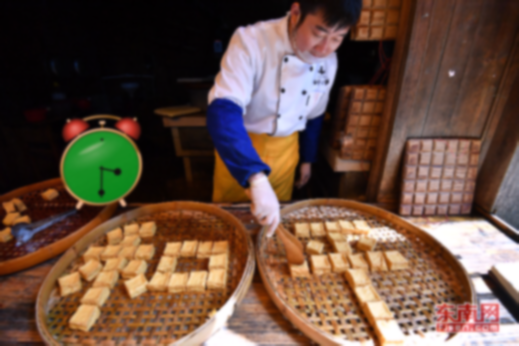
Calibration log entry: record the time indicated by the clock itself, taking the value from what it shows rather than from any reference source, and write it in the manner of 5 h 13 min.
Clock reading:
3 h 30 min
